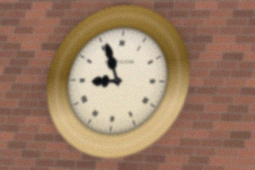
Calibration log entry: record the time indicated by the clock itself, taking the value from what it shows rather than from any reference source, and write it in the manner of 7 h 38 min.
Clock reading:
8 h 56 min
